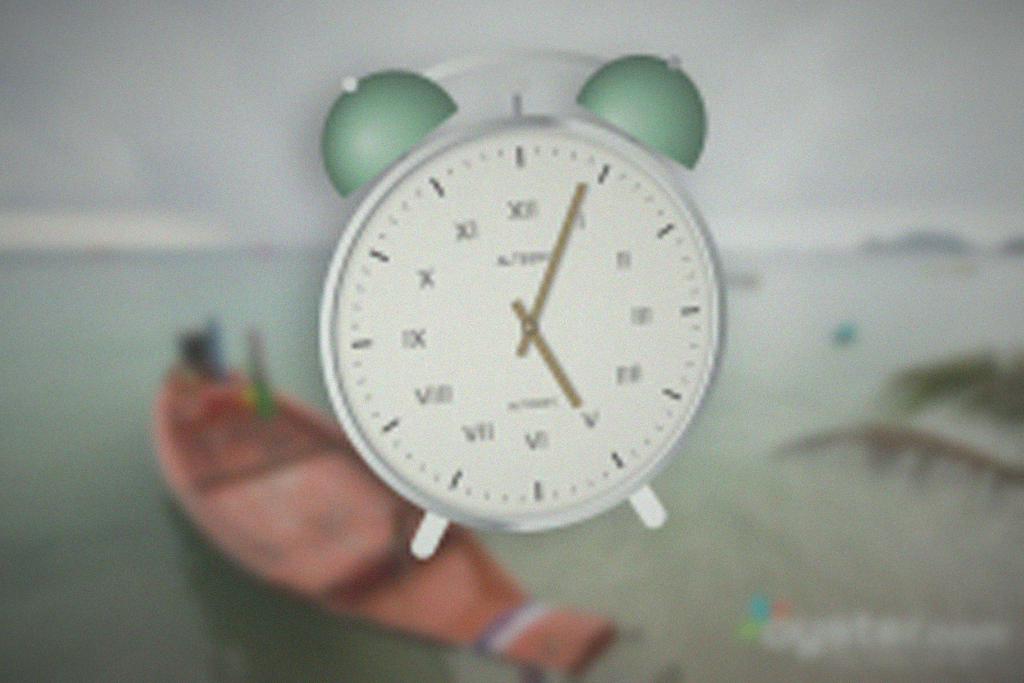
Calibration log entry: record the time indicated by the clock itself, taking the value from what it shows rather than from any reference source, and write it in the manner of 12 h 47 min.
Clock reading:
5 h 04 min
